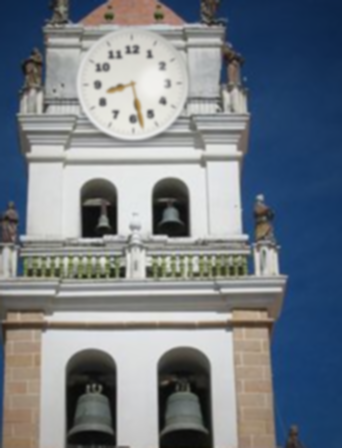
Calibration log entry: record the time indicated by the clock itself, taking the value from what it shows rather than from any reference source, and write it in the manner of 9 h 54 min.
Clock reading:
8 h 28 min
